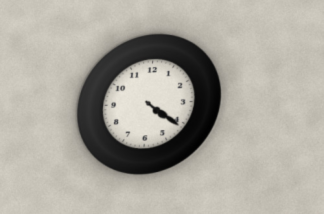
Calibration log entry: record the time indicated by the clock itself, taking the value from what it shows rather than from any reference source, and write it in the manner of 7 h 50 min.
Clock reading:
4 h 21 min
